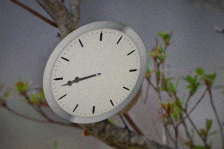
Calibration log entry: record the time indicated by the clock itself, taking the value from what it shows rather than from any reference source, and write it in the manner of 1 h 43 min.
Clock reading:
8 h 43 min
